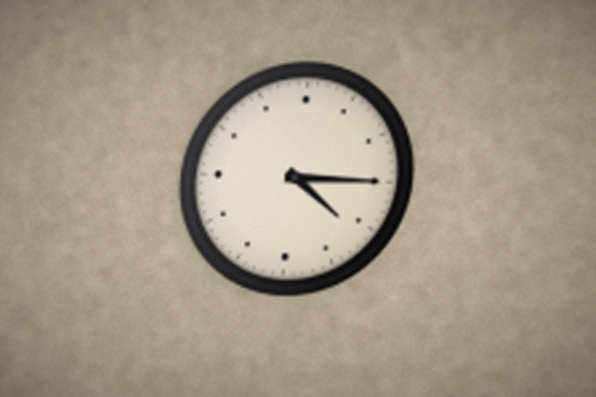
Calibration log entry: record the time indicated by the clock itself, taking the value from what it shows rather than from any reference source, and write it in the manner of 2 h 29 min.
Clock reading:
4 h 15 min
